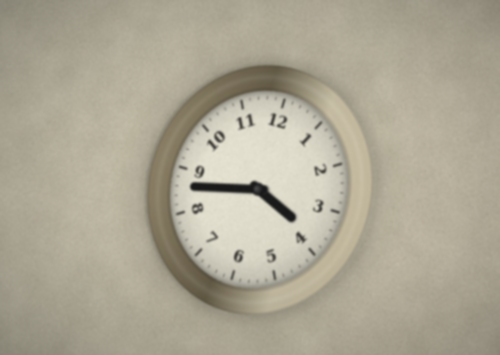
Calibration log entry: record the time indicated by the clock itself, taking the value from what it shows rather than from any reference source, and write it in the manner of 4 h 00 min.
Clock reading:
3 h 43 min
